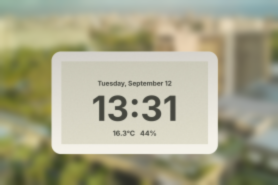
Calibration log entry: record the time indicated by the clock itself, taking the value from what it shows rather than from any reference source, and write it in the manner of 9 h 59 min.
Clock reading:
13 h 31 min
